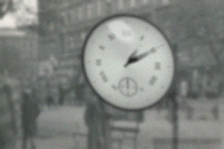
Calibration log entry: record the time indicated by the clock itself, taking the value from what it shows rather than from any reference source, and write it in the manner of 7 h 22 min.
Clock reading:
1 h 10 min
